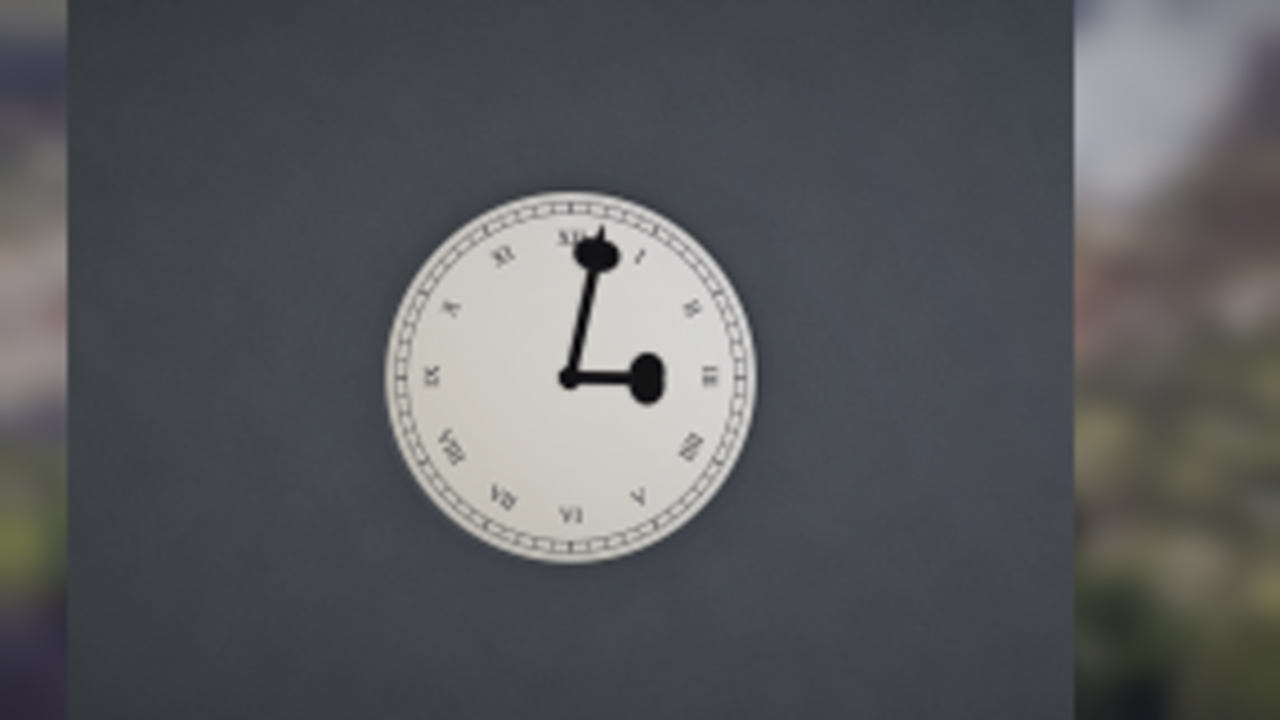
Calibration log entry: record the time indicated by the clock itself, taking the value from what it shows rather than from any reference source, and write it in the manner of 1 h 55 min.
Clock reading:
3 h 02 min
